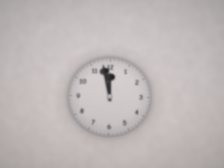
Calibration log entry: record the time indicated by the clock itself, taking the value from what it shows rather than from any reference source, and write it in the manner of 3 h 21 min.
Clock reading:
11 h 58 min
